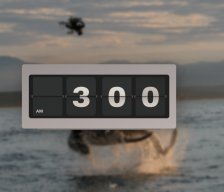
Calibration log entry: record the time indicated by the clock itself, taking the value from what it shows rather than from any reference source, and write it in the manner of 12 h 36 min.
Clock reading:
3 h 00 min
